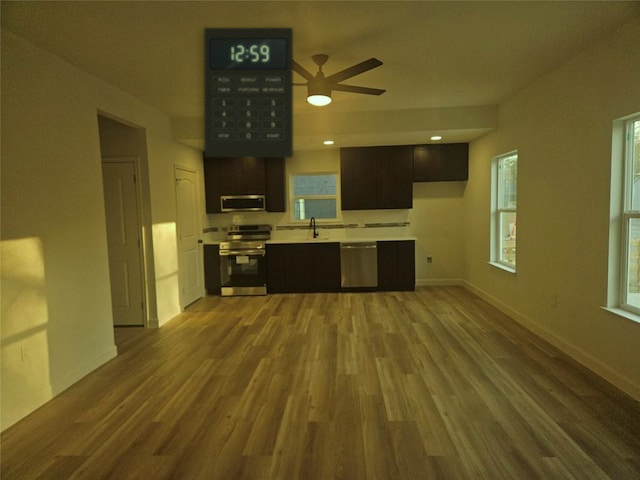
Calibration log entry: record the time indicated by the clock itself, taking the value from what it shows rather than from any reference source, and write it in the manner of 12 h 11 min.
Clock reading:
12 h 59 min
